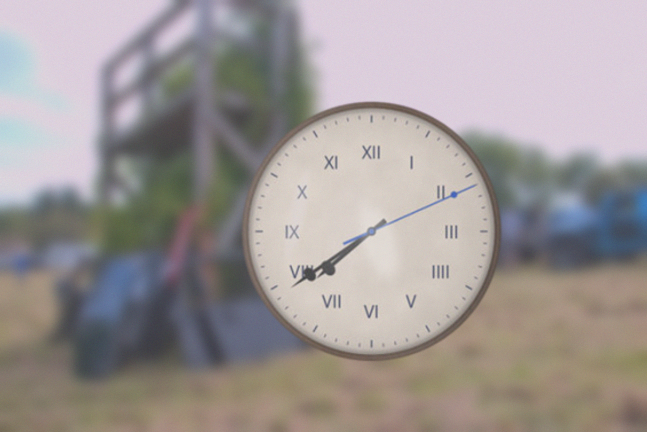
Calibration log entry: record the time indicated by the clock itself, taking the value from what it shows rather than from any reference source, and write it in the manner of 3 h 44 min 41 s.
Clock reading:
7 h 39 min 11 s
